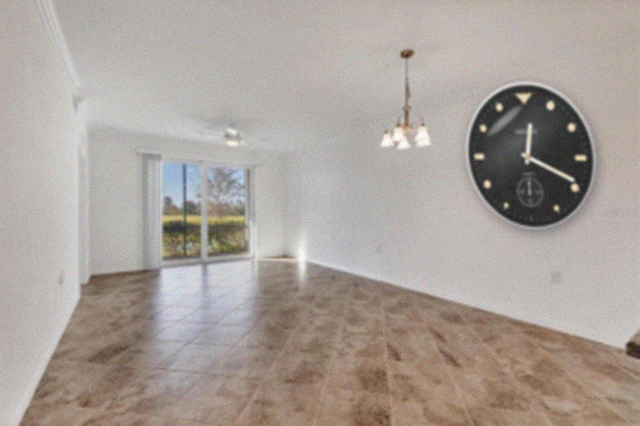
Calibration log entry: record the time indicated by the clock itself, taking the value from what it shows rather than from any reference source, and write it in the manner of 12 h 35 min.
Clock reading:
12 h 19 min
